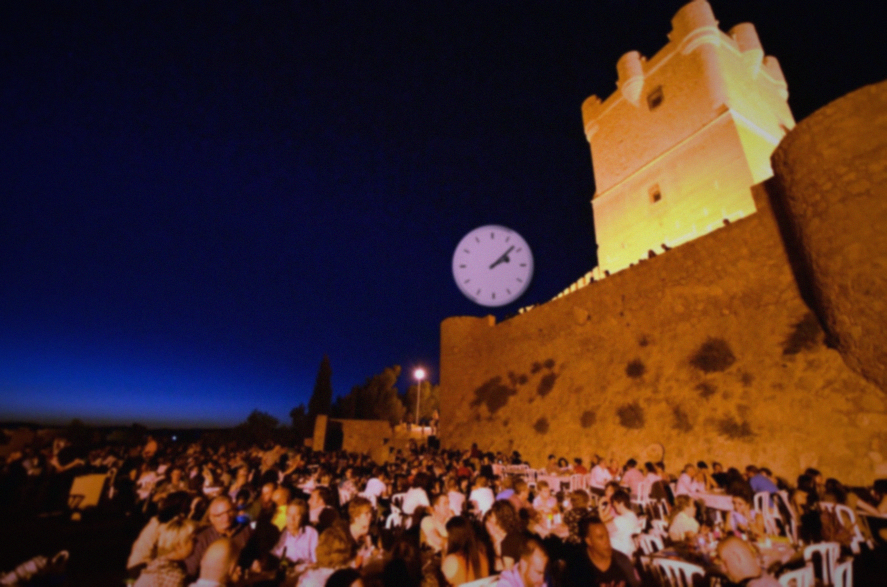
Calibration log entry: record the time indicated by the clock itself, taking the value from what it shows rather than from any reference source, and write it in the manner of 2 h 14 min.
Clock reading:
2 h 08 min
